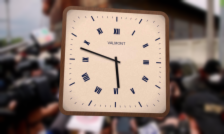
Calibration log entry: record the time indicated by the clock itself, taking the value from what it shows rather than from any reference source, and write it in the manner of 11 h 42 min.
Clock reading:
5 h 48 min
